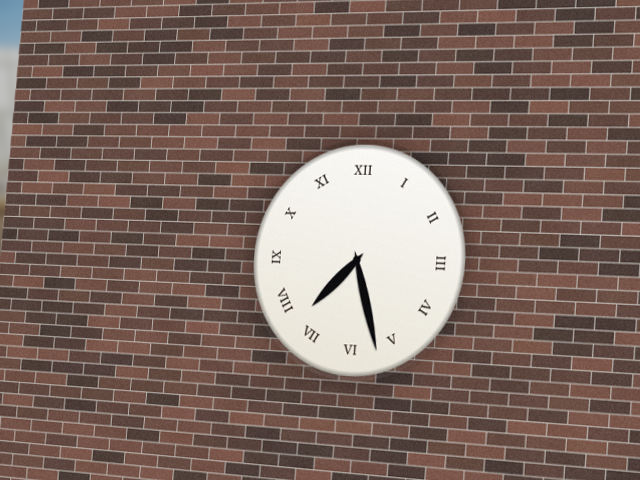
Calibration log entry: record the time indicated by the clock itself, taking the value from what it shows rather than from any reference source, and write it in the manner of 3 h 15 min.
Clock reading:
7 h 27 min
